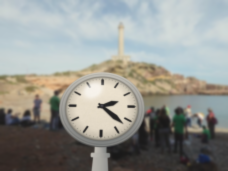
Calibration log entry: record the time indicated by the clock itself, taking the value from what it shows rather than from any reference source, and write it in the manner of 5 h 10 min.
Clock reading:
2 h 22 min
